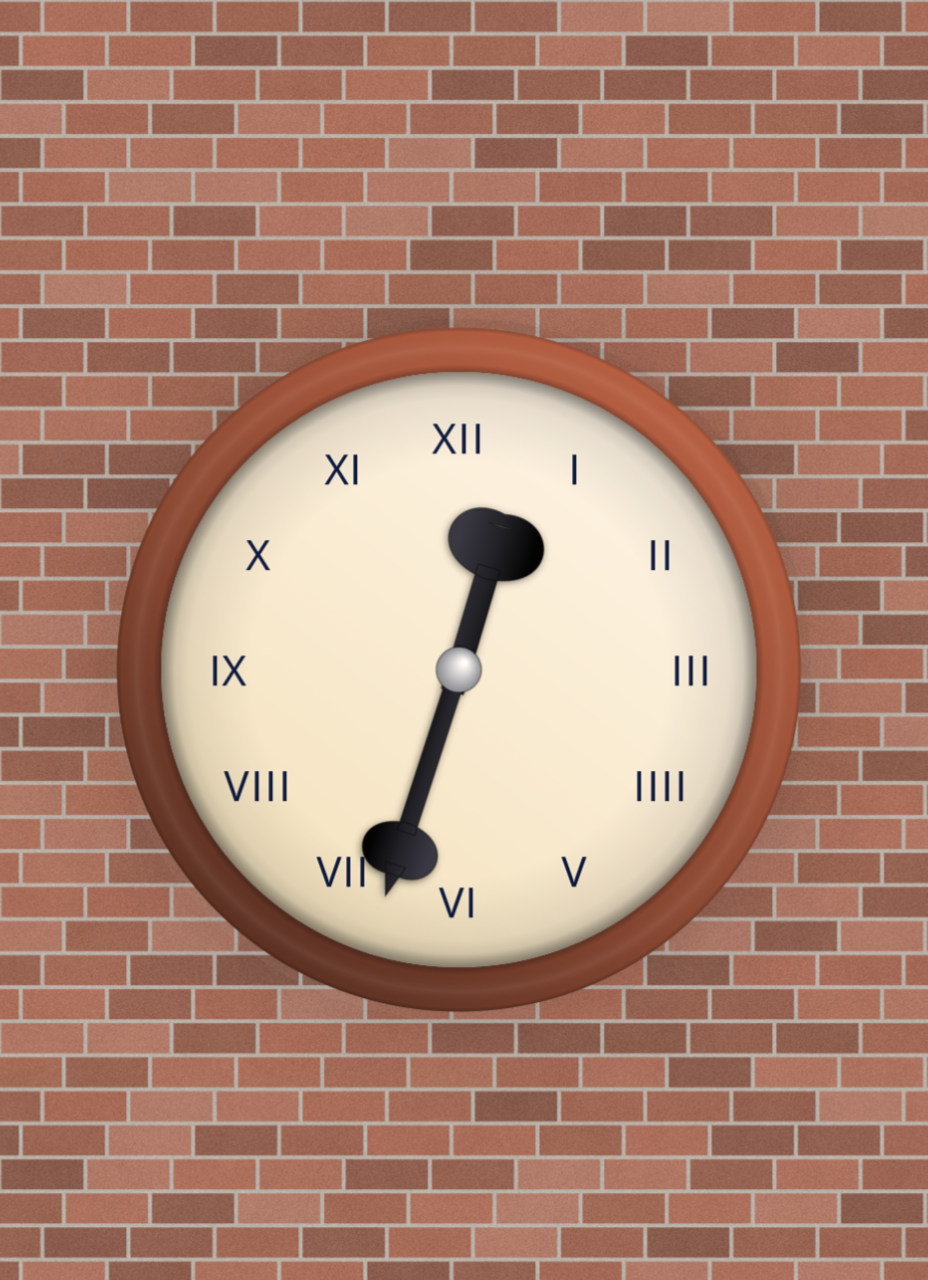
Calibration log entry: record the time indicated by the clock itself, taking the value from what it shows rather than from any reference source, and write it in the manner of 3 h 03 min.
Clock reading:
12 h 33 min
